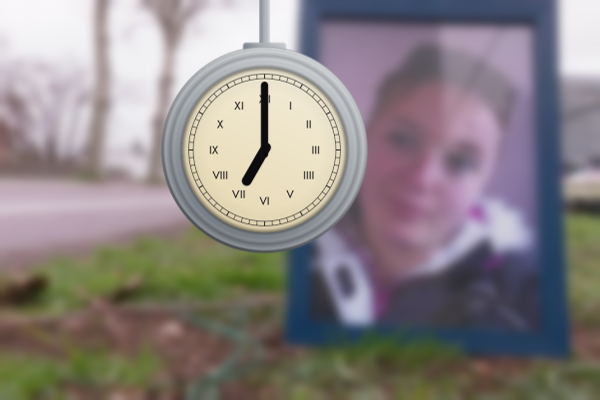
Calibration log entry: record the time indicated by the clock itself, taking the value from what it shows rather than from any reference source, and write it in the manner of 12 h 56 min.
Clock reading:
7 h 00 min
